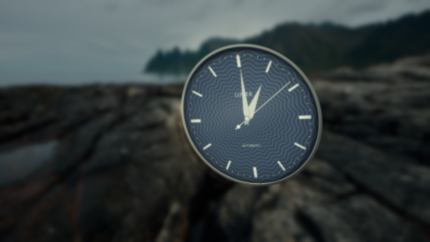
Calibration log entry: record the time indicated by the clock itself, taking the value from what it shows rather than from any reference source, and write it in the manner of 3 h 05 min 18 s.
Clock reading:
1 h 00 min 09 s
